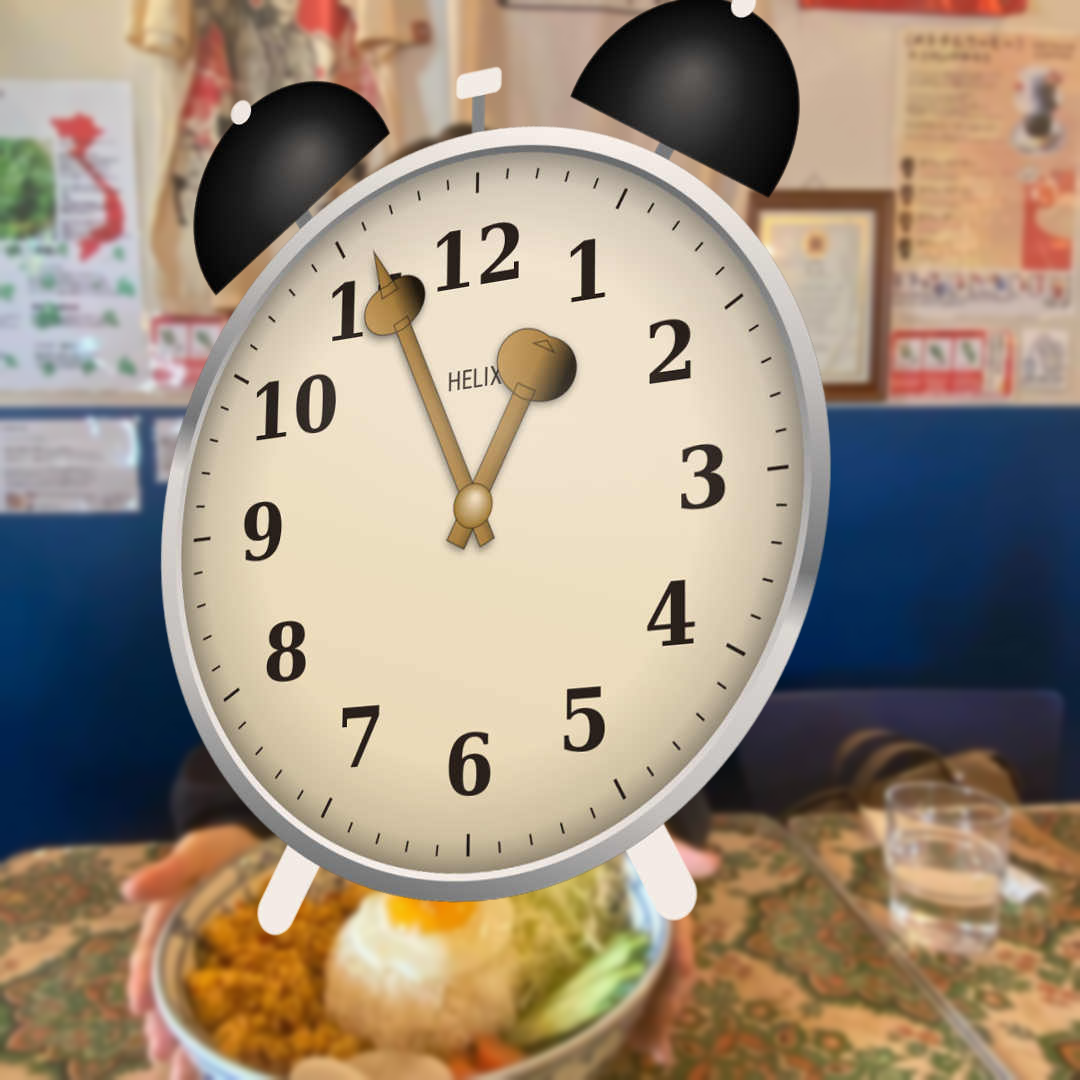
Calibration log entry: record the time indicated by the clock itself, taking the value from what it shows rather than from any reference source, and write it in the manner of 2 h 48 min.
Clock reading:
12 h 56 min
